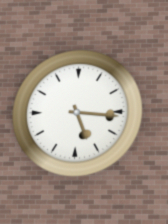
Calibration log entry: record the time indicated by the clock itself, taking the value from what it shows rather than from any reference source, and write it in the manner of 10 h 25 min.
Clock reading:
5 h 16 min
